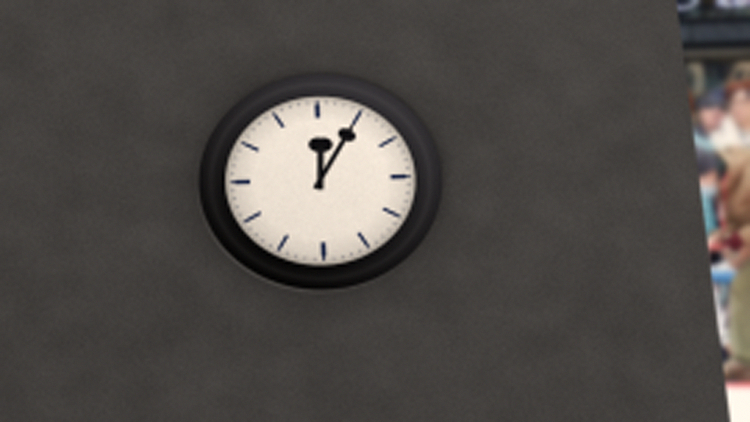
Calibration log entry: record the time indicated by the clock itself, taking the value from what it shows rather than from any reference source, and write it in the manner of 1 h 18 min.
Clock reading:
12 h 05 min
